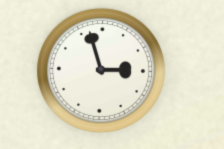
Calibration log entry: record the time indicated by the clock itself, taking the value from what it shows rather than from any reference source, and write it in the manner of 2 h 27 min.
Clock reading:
2 h 57 min
